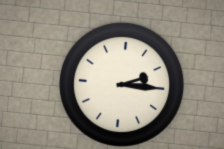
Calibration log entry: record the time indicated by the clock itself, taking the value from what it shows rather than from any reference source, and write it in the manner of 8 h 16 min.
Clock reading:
2 h 15 min
